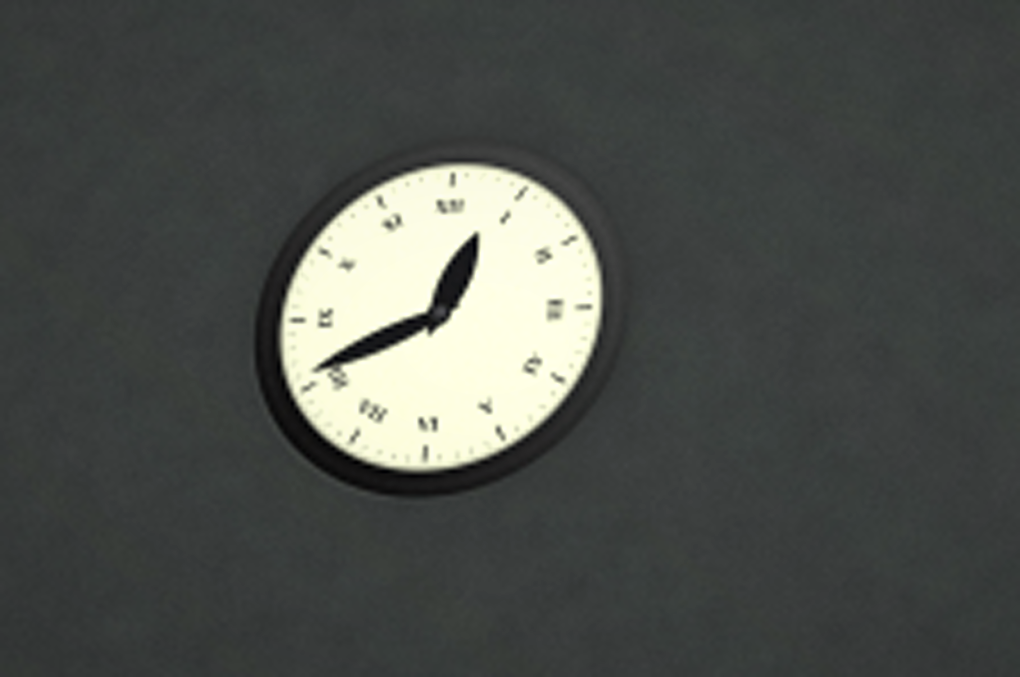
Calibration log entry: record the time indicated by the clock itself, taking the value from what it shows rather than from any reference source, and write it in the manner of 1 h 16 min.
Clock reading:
12 h 41 min
